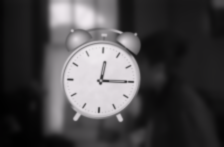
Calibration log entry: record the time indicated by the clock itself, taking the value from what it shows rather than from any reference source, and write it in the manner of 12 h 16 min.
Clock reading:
12 h 15 min
